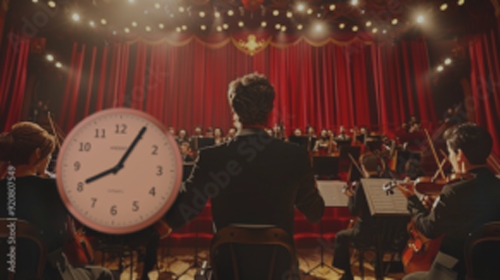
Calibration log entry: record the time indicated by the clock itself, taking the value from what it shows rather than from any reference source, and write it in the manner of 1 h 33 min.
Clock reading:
8 h 05 min
